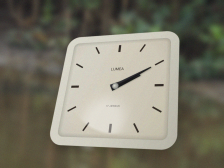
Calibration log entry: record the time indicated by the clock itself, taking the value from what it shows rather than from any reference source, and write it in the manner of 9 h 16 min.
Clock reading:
2 h 10 min
